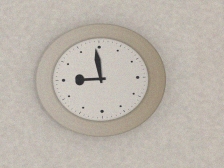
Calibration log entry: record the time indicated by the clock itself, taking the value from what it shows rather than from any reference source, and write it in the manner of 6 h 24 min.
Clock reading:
8 h 59 min
